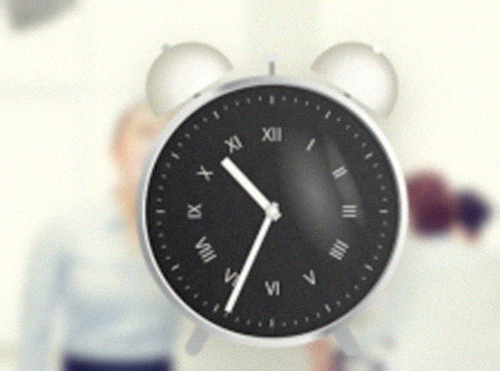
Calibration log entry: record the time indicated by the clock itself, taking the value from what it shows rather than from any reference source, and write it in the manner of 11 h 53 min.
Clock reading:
10 h 34 min
